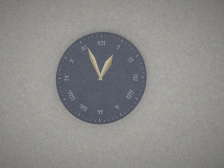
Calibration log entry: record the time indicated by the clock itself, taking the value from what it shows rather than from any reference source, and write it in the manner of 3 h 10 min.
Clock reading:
12 h 56 min
